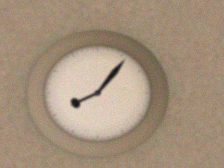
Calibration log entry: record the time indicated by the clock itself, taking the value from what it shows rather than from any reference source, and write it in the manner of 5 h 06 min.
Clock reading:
8 h 06 min
